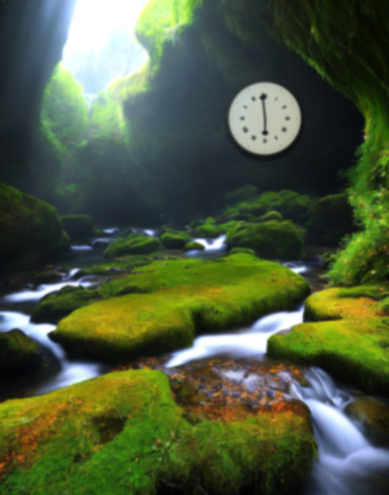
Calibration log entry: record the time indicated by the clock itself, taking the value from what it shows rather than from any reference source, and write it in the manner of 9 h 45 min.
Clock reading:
5 h 59 min
